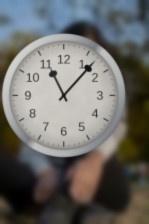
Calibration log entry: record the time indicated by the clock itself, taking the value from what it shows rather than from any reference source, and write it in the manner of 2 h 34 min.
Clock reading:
11 h 07 min
